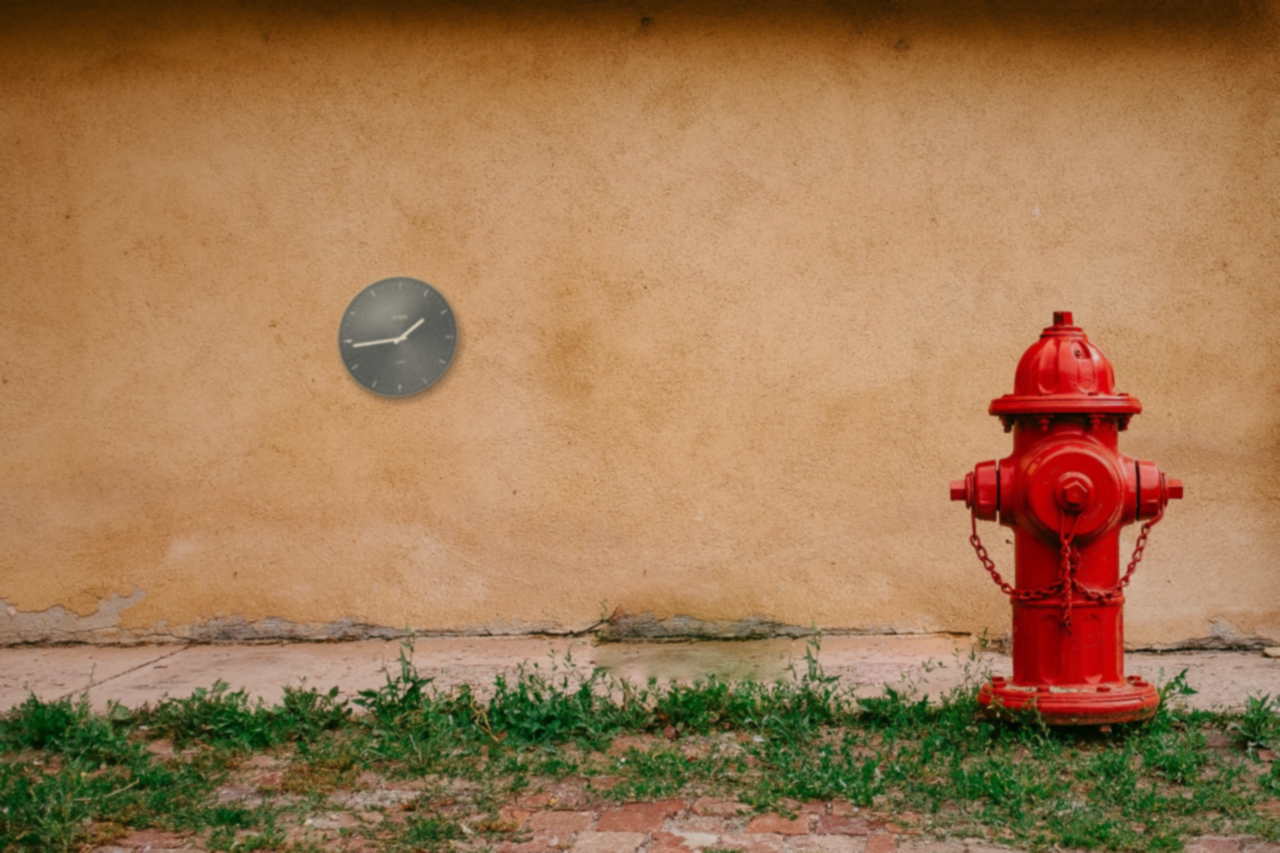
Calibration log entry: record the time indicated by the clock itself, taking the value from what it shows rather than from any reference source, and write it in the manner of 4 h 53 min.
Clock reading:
1 h 44 min
